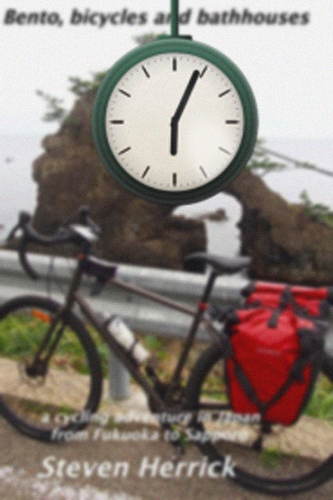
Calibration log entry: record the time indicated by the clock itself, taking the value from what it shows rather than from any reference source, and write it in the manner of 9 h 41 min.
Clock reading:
6 h 04 min
